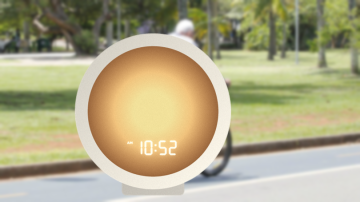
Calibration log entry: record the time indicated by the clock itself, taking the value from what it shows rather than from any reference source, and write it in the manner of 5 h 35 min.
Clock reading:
10 h 52 min
